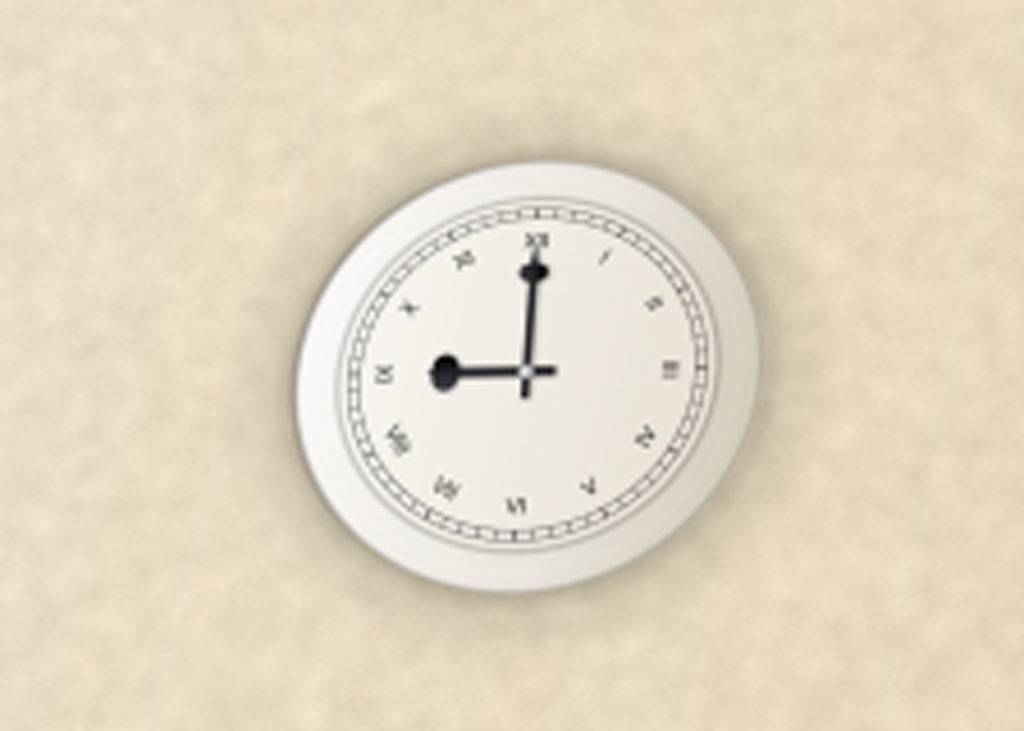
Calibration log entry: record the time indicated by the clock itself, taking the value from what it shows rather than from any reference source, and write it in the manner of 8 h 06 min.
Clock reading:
9 h 00 min
